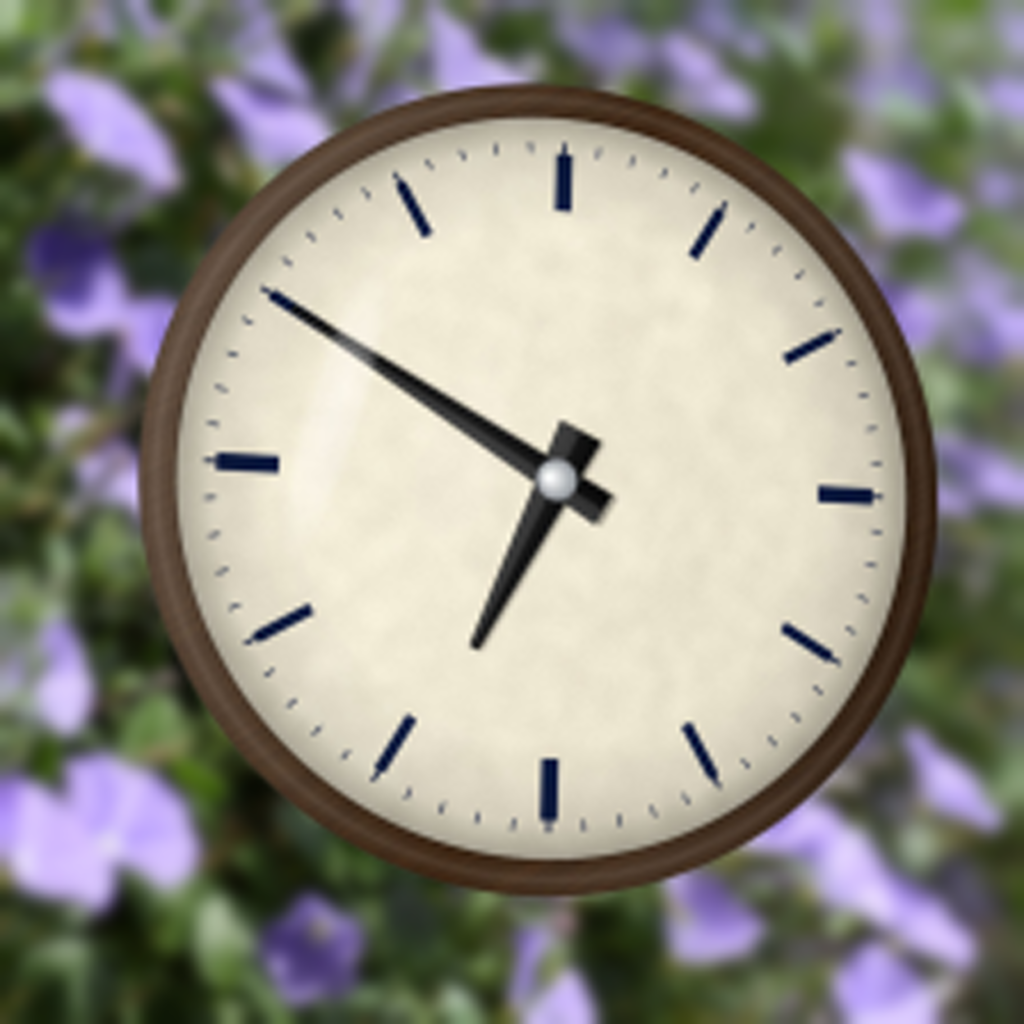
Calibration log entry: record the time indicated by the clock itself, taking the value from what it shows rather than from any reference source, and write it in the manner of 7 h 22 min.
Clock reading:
6 h 50 min
